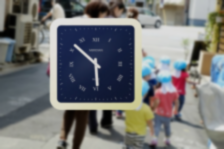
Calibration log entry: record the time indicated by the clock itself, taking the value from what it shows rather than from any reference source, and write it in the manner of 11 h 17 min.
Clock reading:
5 h 52 min
